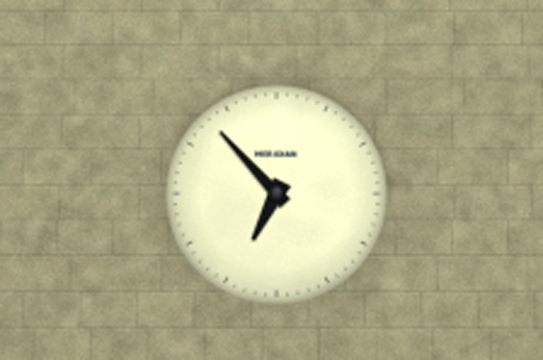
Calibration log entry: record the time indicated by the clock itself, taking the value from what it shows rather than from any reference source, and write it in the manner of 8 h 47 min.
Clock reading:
6 h 53 min
